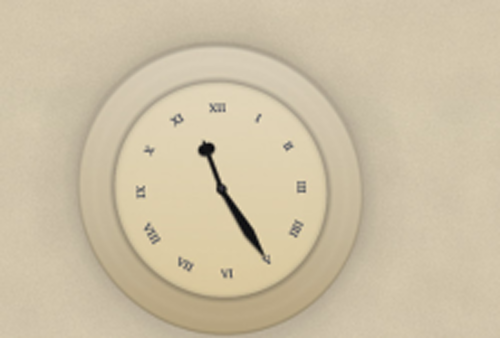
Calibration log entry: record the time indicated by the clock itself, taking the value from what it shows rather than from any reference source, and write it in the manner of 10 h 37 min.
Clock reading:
11 h 25 min
